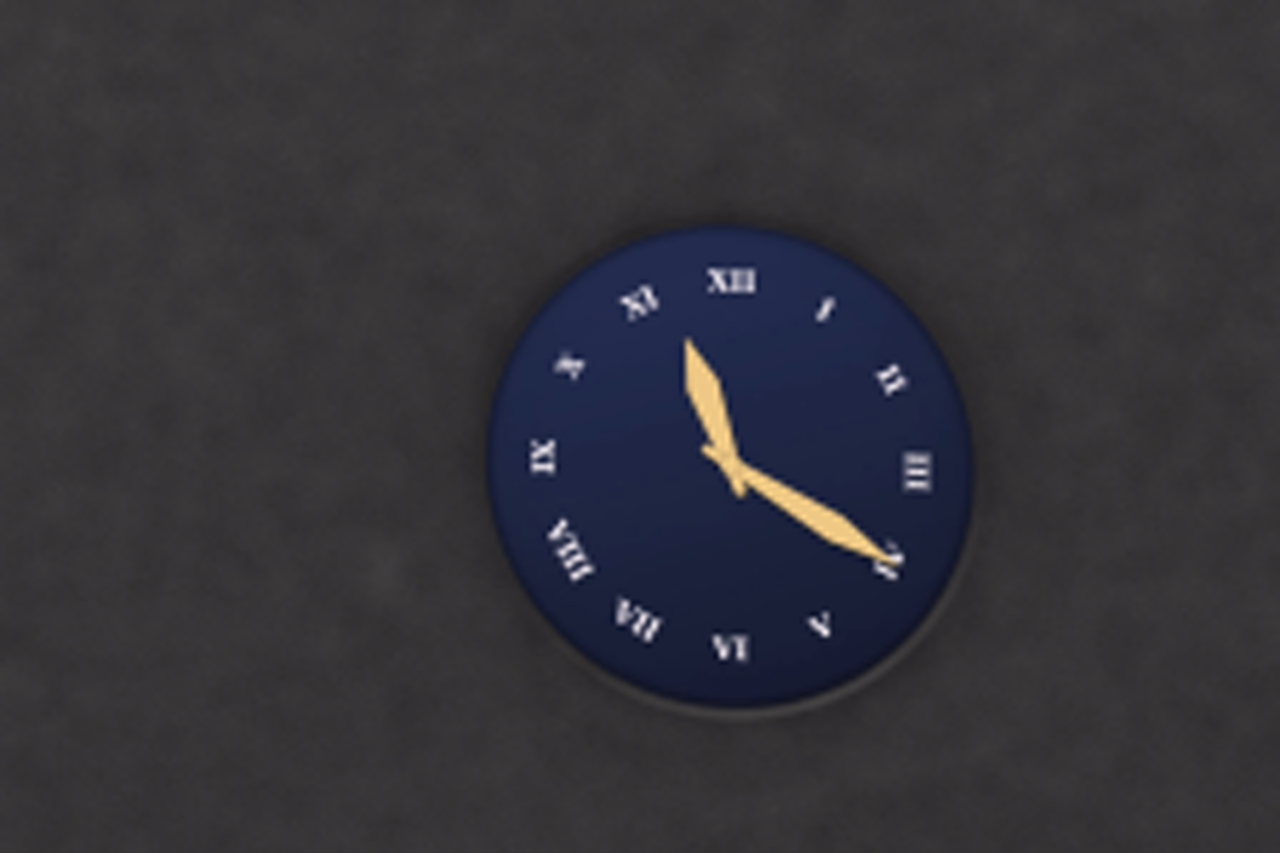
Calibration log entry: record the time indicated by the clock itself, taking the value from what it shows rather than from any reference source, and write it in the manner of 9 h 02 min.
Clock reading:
11 h 20 min
